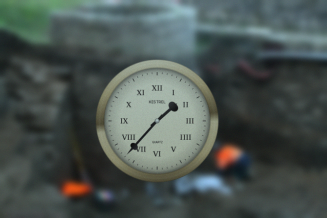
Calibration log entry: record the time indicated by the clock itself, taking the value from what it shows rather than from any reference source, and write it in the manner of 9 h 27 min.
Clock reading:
1 h 37 min
